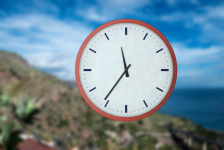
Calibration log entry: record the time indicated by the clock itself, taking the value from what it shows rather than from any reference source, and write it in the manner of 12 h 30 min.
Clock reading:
11 h 36 min
